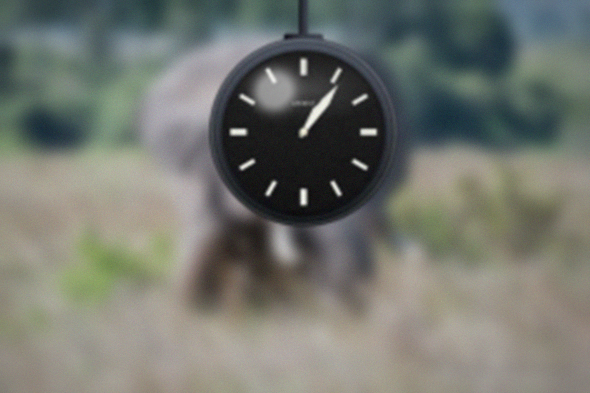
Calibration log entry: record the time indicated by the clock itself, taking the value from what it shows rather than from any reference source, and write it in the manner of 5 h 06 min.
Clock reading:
1 h 06 min
